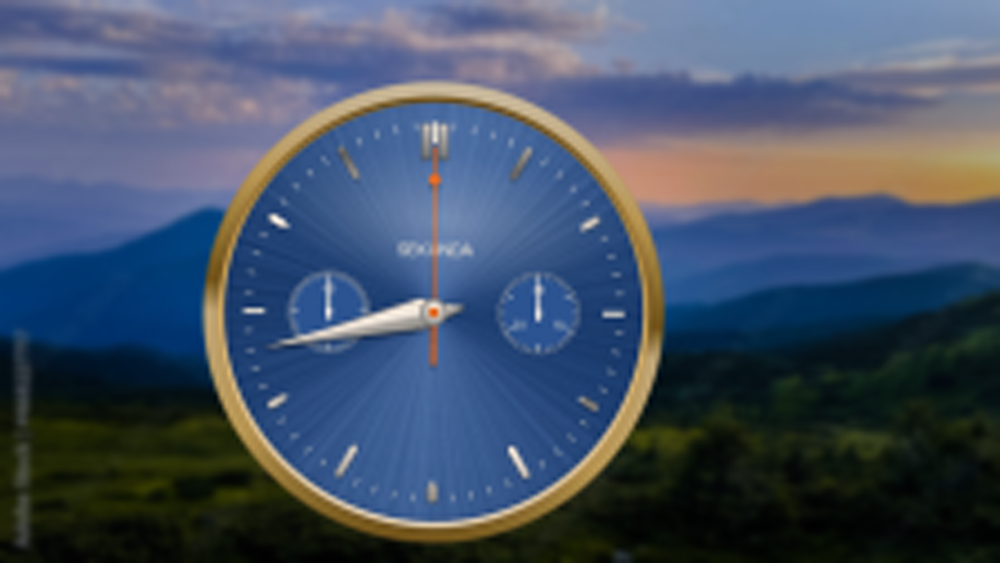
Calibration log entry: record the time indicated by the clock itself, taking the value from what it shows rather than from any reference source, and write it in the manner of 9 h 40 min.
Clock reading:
8 h 43 min
